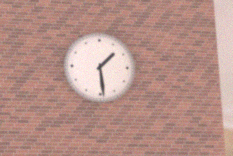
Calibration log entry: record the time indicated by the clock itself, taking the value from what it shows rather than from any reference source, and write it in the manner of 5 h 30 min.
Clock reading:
1 h 29 min
